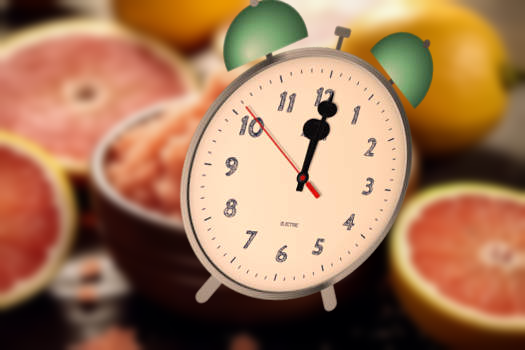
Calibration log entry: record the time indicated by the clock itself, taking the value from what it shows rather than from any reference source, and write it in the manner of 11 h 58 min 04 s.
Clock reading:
12 h 00 min 51 s
